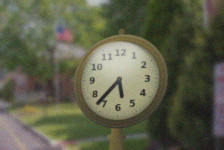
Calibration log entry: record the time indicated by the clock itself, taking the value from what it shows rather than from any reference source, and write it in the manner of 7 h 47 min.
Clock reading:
5 h 37 min
